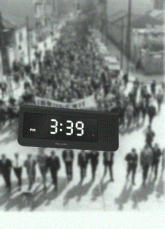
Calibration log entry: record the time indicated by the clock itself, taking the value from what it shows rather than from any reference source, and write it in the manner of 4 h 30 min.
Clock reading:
3 h 39 min
